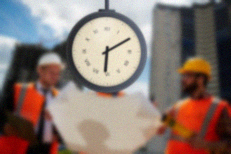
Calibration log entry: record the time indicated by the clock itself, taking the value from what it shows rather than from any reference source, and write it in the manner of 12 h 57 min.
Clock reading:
6 h 10 min
